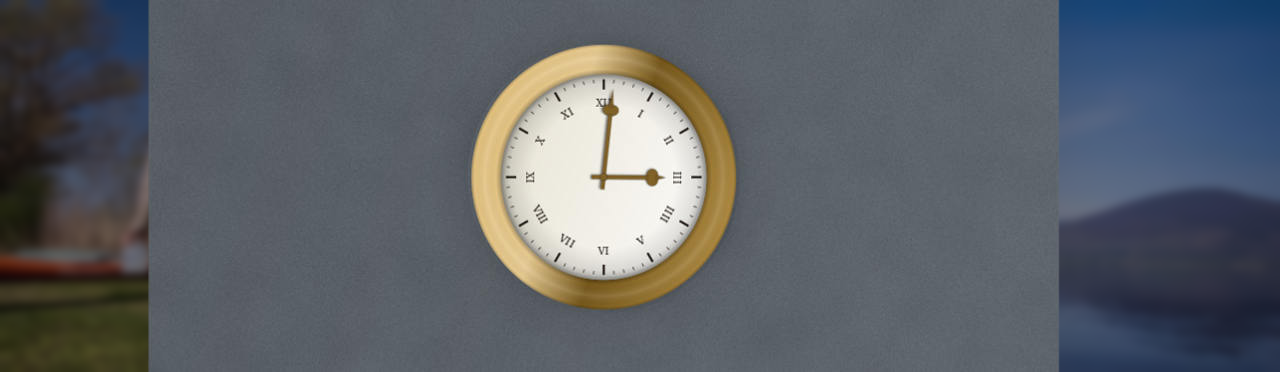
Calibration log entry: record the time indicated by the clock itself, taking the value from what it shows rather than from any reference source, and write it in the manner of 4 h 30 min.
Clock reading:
3 h 01 min
